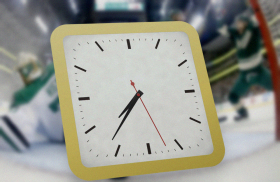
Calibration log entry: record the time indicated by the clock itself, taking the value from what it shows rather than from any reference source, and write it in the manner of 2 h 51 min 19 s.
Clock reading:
7 h 36 min 27 s
